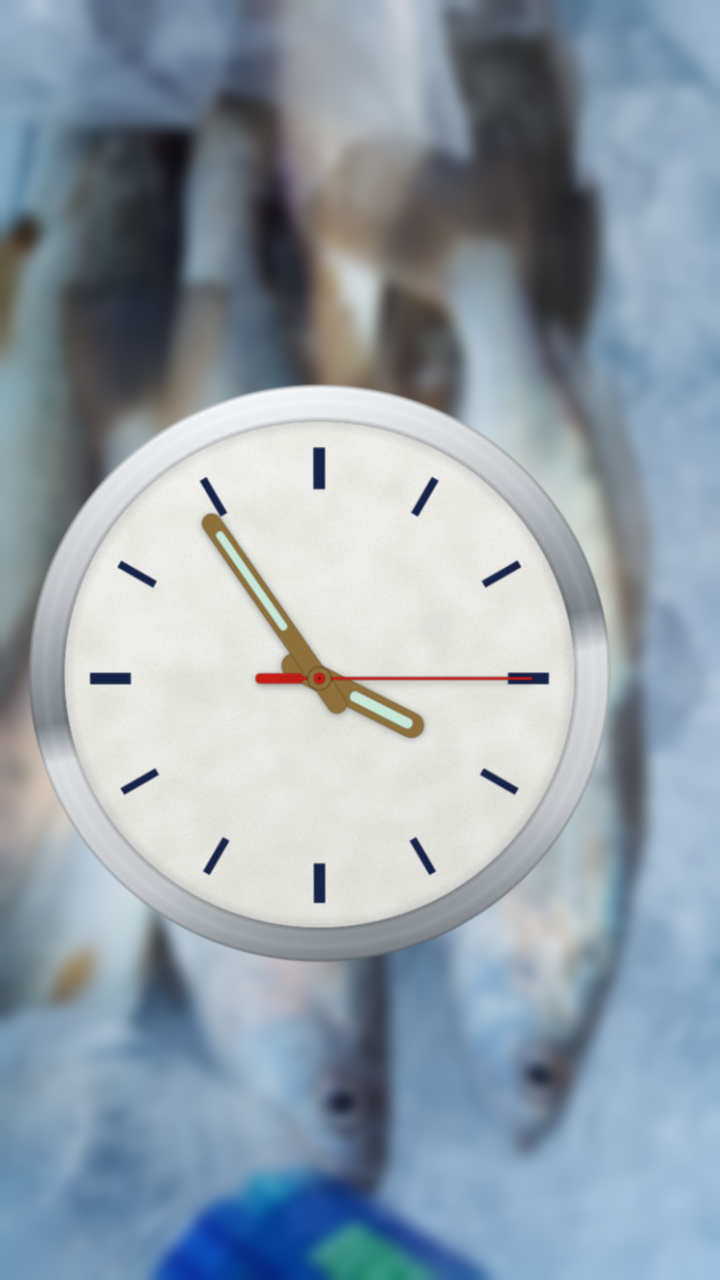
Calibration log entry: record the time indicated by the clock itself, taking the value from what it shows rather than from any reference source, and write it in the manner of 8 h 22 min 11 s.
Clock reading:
3 h 54 min 15 s
